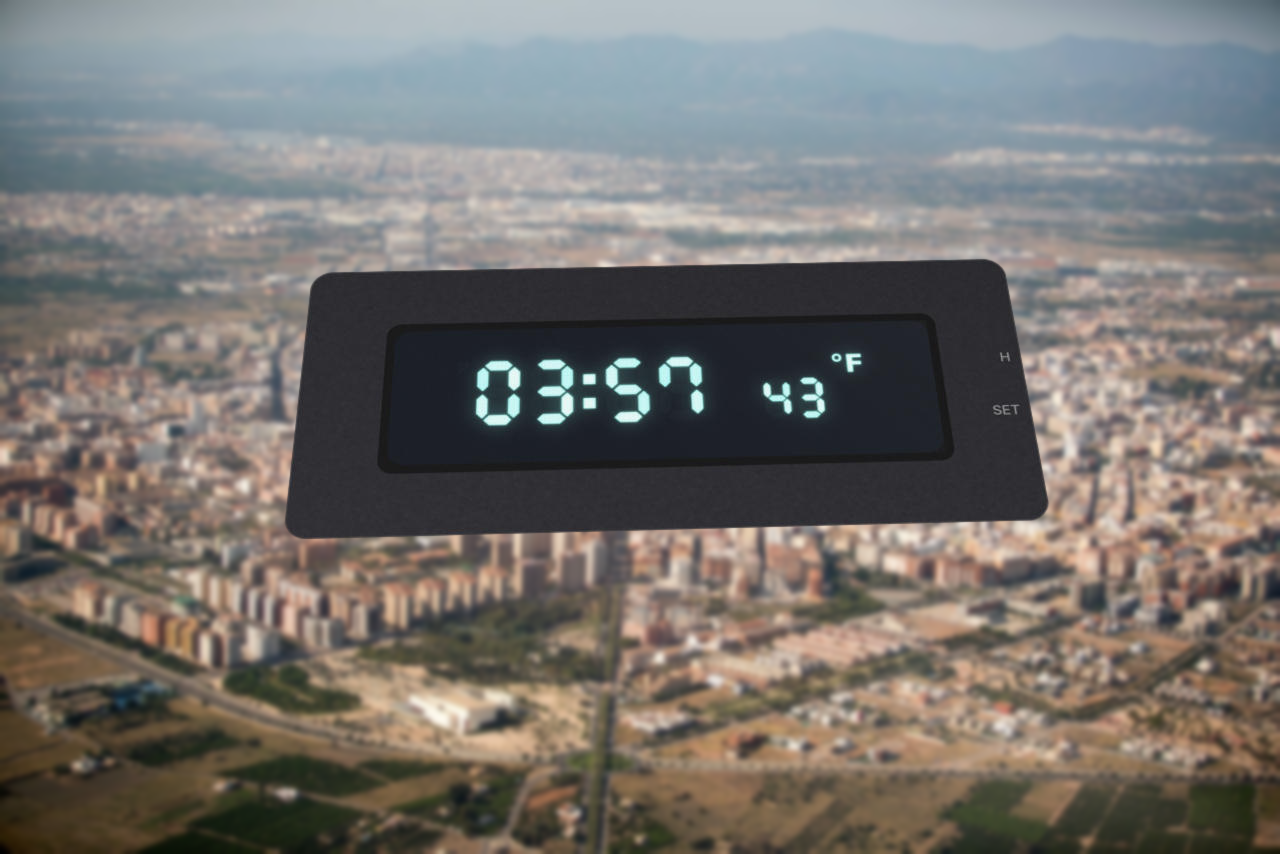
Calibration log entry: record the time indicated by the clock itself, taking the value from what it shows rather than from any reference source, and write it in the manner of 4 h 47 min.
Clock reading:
3 h 57 min
